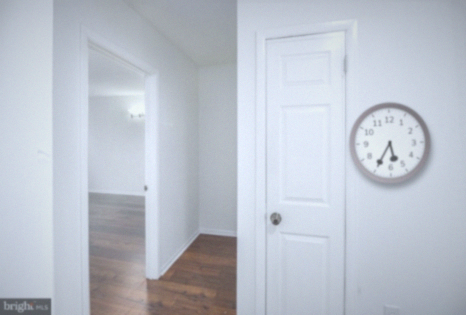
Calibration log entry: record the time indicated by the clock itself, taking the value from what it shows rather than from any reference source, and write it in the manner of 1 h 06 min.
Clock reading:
5 h 35 min
